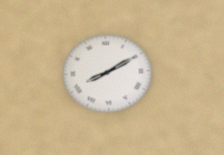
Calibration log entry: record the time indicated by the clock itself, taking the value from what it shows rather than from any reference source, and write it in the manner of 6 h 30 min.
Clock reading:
8 h 10 min
